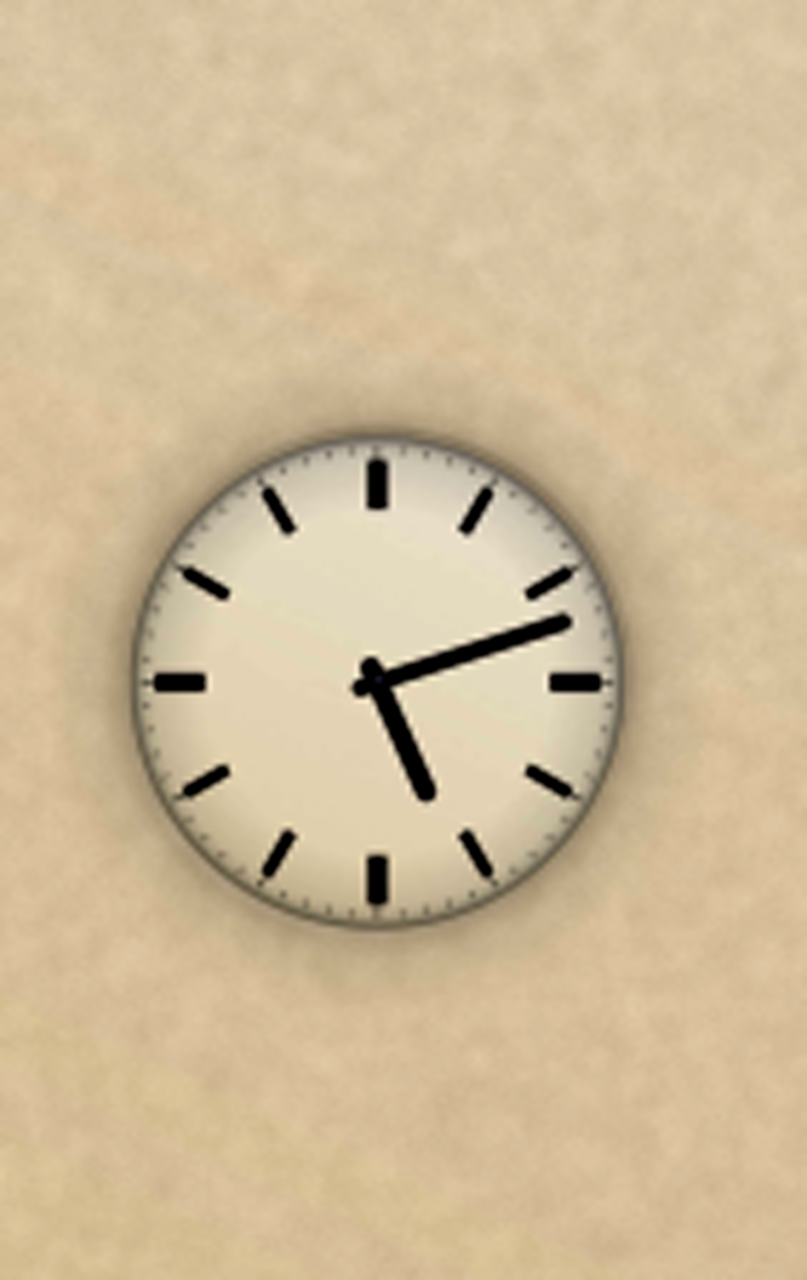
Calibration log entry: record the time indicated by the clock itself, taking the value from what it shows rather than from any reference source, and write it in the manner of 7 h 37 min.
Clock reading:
5 h 12 min
